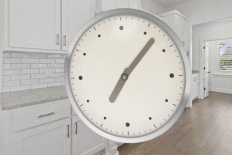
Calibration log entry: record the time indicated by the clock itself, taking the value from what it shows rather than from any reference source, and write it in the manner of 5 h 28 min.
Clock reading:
7 h 07 min
